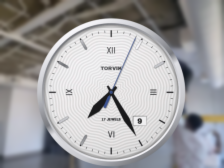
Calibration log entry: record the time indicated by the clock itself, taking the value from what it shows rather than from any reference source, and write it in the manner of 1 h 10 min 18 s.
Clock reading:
7 h 25 min 04 s
